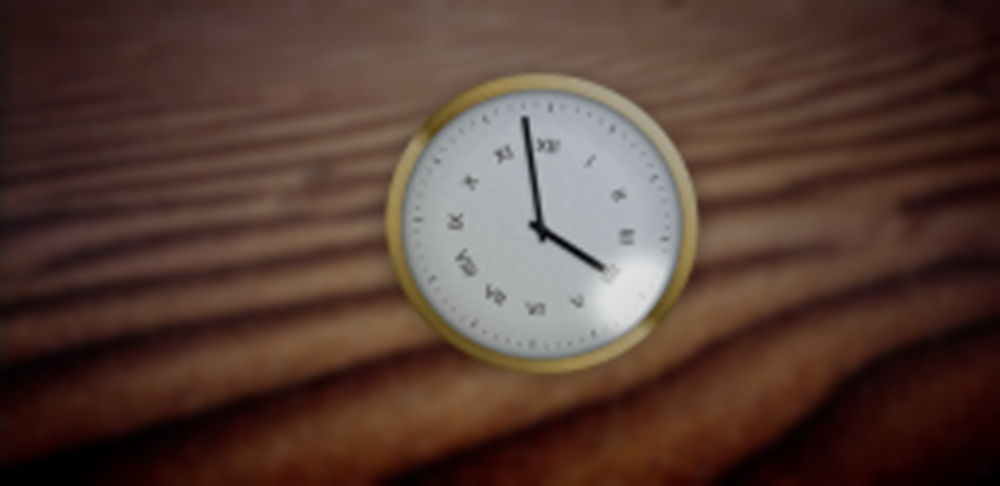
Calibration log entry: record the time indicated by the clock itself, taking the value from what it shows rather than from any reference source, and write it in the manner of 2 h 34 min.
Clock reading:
3 h 58 min
